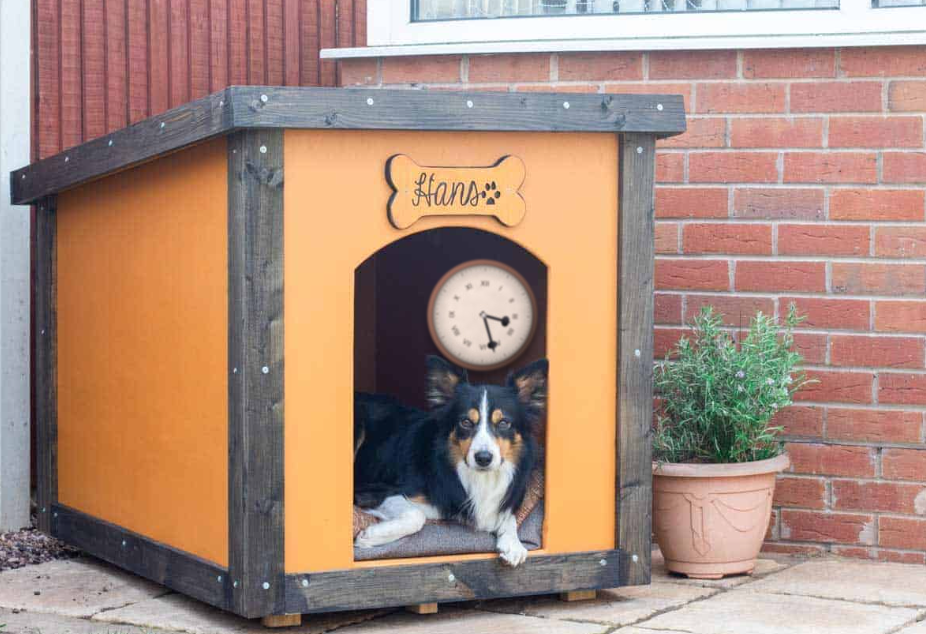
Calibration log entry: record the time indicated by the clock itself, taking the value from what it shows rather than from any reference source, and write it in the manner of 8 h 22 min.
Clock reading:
3 h 27 min
